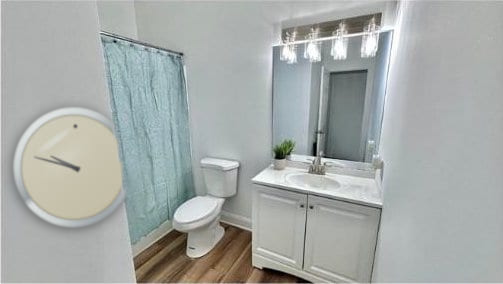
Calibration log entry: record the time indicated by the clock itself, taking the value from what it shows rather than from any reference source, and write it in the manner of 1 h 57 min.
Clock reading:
9 h 47 min
